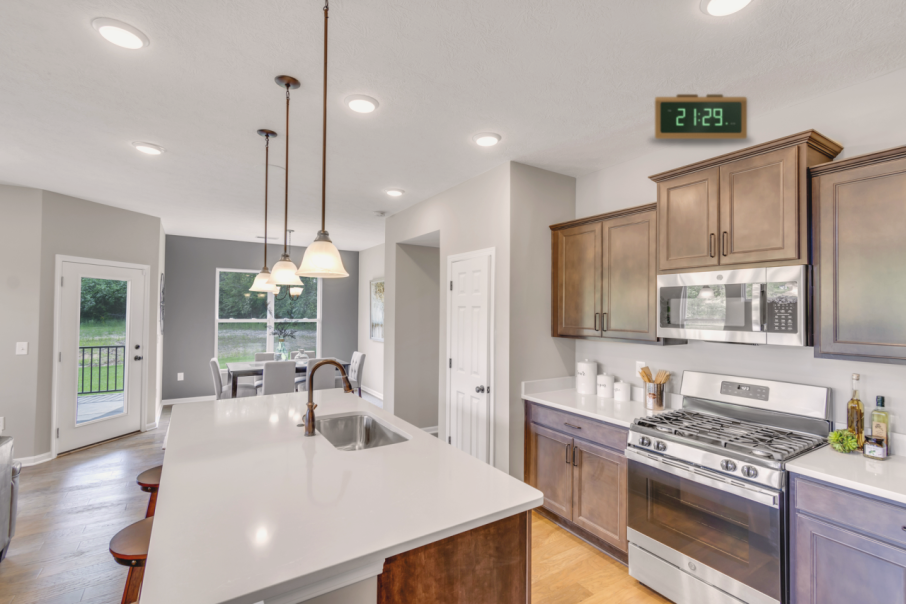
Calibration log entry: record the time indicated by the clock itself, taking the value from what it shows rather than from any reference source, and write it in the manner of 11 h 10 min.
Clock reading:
21 h 29 min
